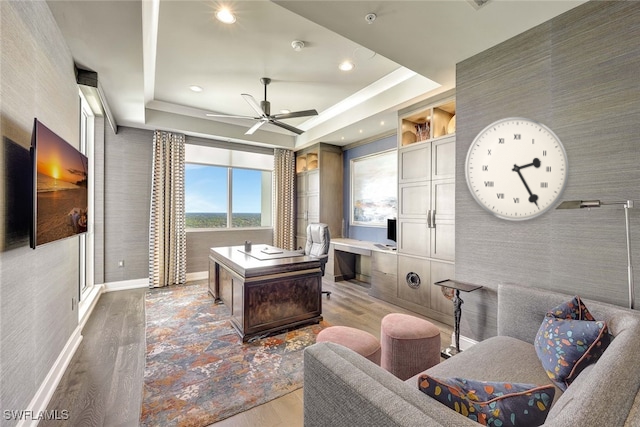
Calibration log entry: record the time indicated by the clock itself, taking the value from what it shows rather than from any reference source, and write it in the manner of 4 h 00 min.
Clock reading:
2 h 25 min
